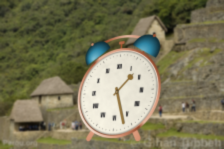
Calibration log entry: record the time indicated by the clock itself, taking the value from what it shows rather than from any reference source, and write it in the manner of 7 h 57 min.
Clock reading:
1 h 27 min
